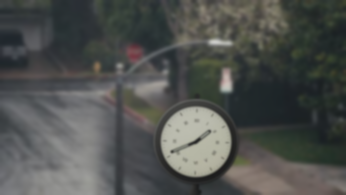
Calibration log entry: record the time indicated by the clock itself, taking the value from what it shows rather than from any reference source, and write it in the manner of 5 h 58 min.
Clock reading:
1 h 41 min
